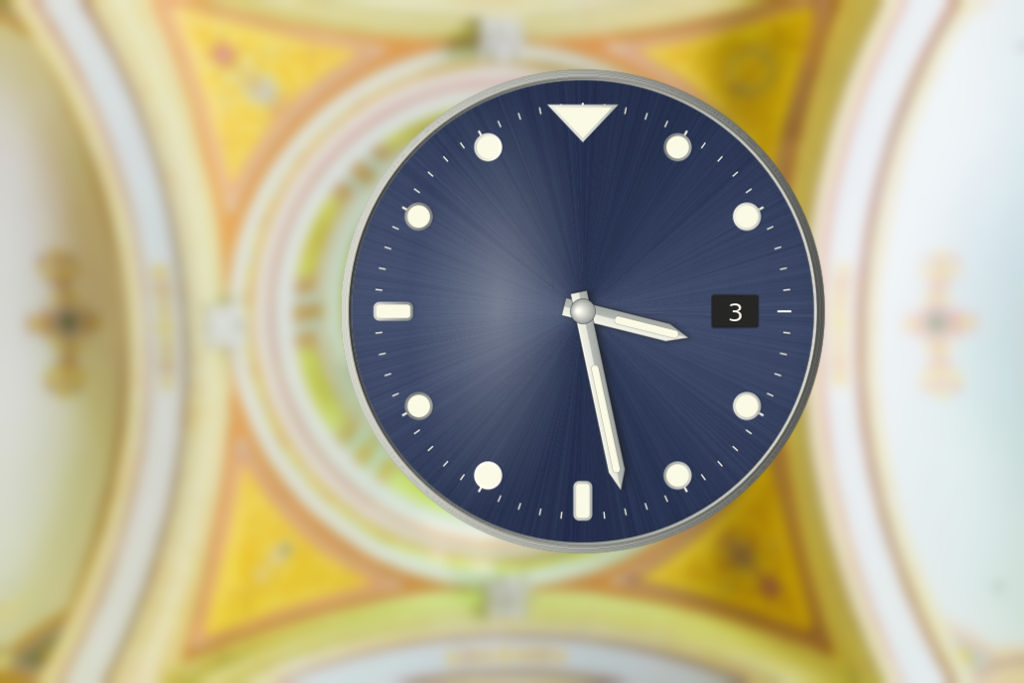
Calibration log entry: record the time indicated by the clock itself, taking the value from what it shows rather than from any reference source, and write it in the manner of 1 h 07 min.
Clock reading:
3 h 28 min
